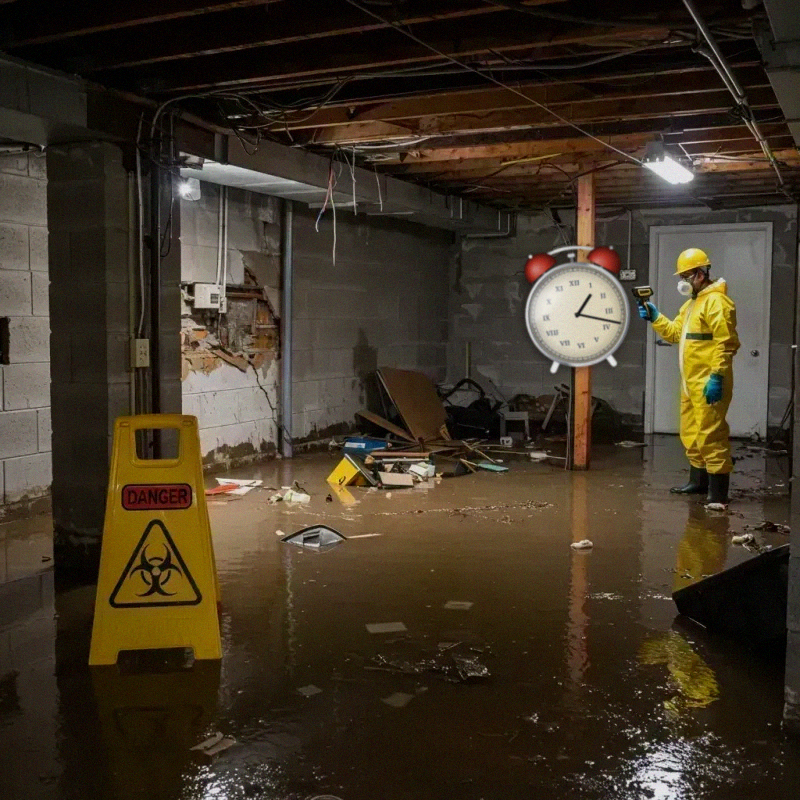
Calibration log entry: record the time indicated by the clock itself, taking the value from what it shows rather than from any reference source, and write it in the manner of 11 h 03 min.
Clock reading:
1 h 18 min
